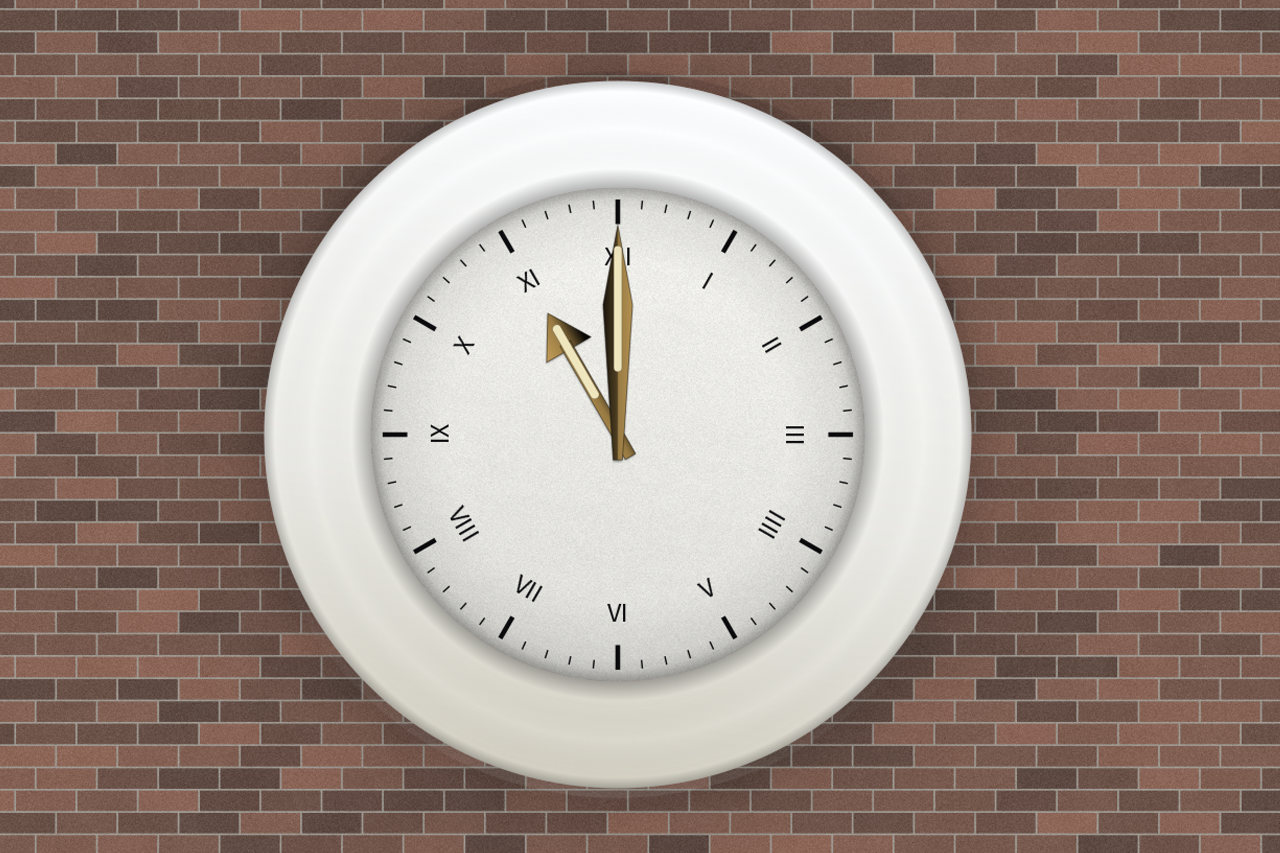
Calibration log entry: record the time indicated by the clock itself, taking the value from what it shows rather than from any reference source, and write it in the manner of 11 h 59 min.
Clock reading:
11 h 00 min
